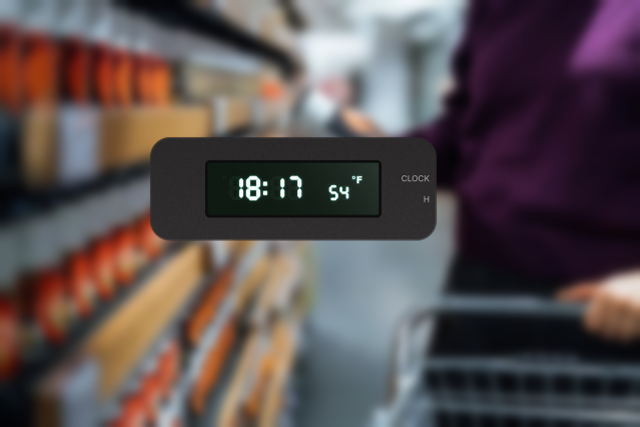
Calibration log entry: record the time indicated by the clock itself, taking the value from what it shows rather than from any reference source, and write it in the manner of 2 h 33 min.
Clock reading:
18 h 17 min
